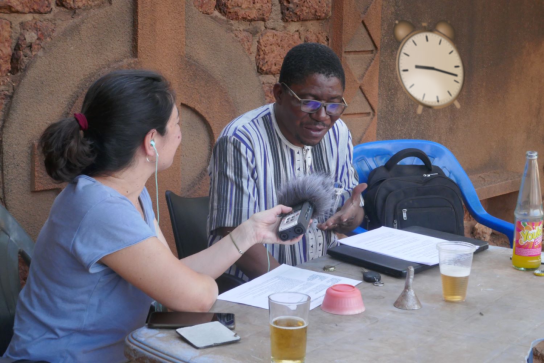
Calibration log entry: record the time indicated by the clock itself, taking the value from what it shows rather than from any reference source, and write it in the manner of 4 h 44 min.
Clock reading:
9 h 18 min
